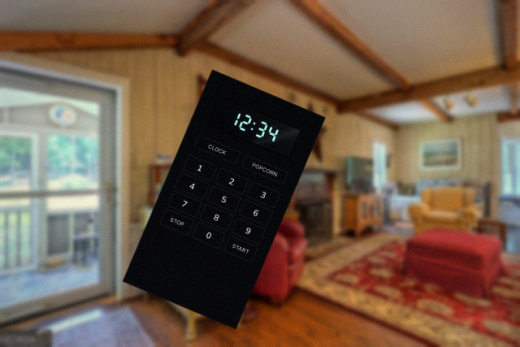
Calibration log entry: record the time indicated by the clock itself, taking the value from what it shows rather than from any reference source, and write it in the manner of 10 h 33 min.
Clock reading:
12 h 34 min
